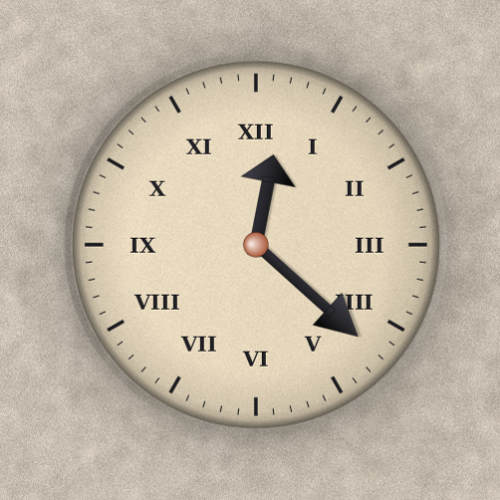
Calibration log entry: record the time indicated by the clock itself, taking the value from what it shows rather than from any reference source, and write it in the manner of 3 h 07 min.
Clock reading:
12 h 22 min
